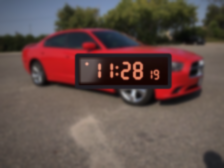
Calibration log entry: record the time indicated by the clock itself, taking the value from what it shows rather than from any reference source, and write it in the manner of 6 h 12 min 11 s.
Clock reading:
11 h 28 min 19 s
